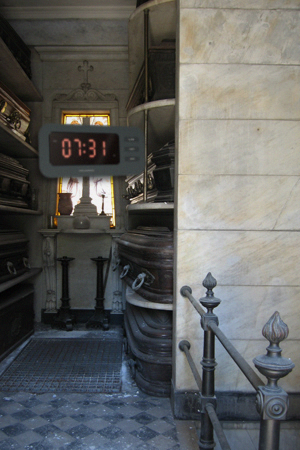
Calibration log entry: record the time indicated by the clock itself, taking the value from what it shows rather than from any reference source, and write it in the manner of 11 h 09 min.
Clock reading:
7 h 31 min
